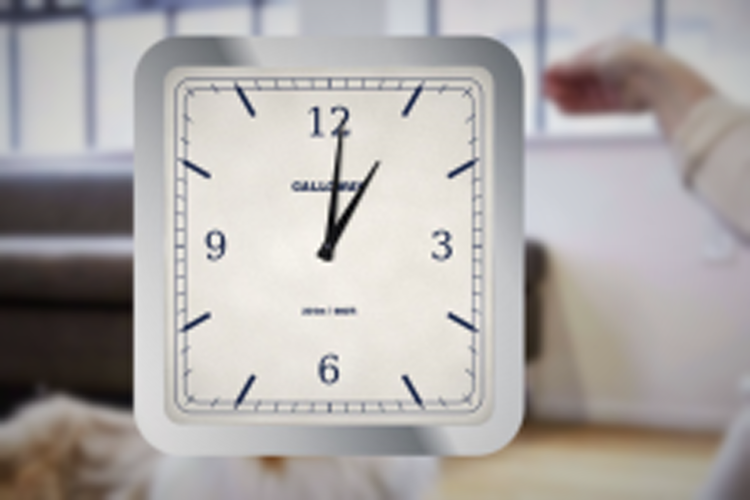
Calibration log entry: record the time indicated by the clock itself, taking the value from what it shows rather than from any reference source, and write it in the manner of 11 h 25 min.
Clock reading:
1 h 01 min
